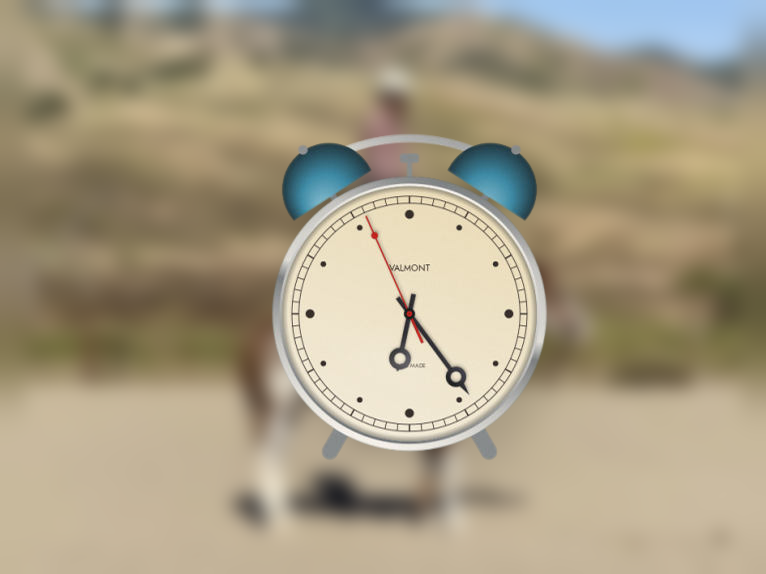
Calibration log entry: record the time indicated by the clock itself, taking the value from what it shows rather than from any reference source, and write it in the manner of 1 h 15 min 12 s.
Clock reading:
6 h 23 min 56 s
